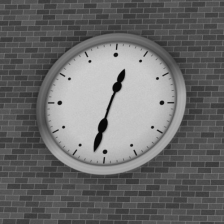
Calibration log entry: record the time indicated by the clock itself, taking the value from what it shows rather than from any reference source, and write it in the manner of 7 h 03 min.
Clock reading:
12 h 32 min
